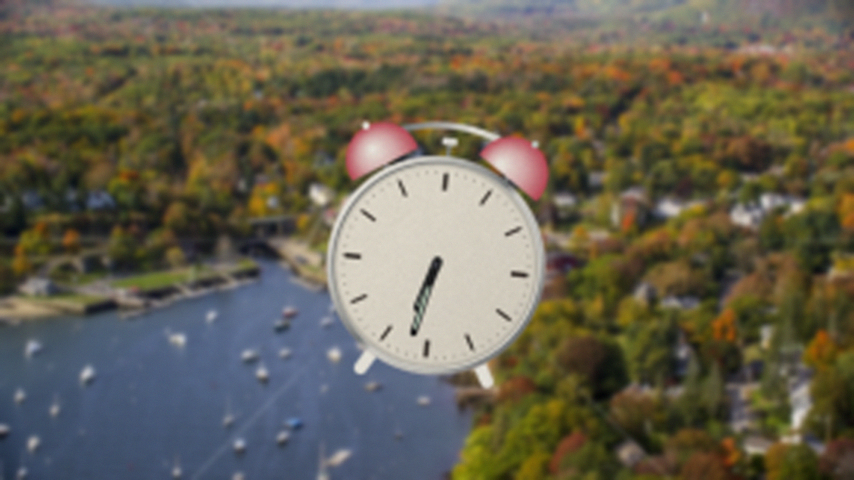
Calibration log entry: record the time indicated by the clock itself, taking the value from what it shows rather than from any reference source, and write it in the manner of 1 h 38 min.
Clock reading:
6 h 32 min
